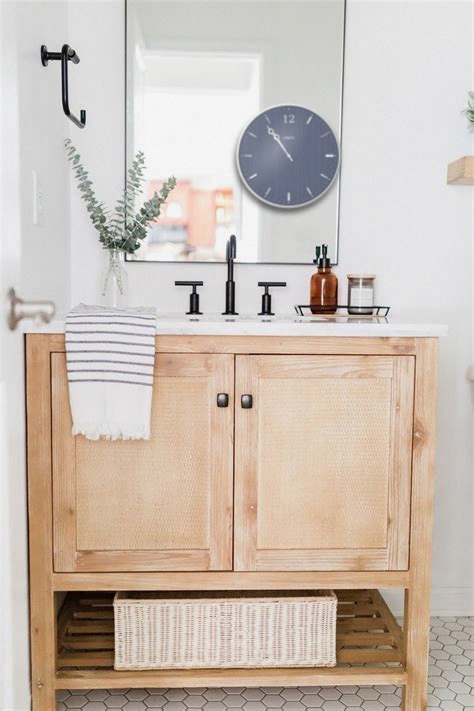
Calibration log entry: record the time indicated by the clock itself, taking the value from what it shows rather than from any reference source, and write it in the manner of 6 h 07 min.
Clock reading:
10 h 54 min
